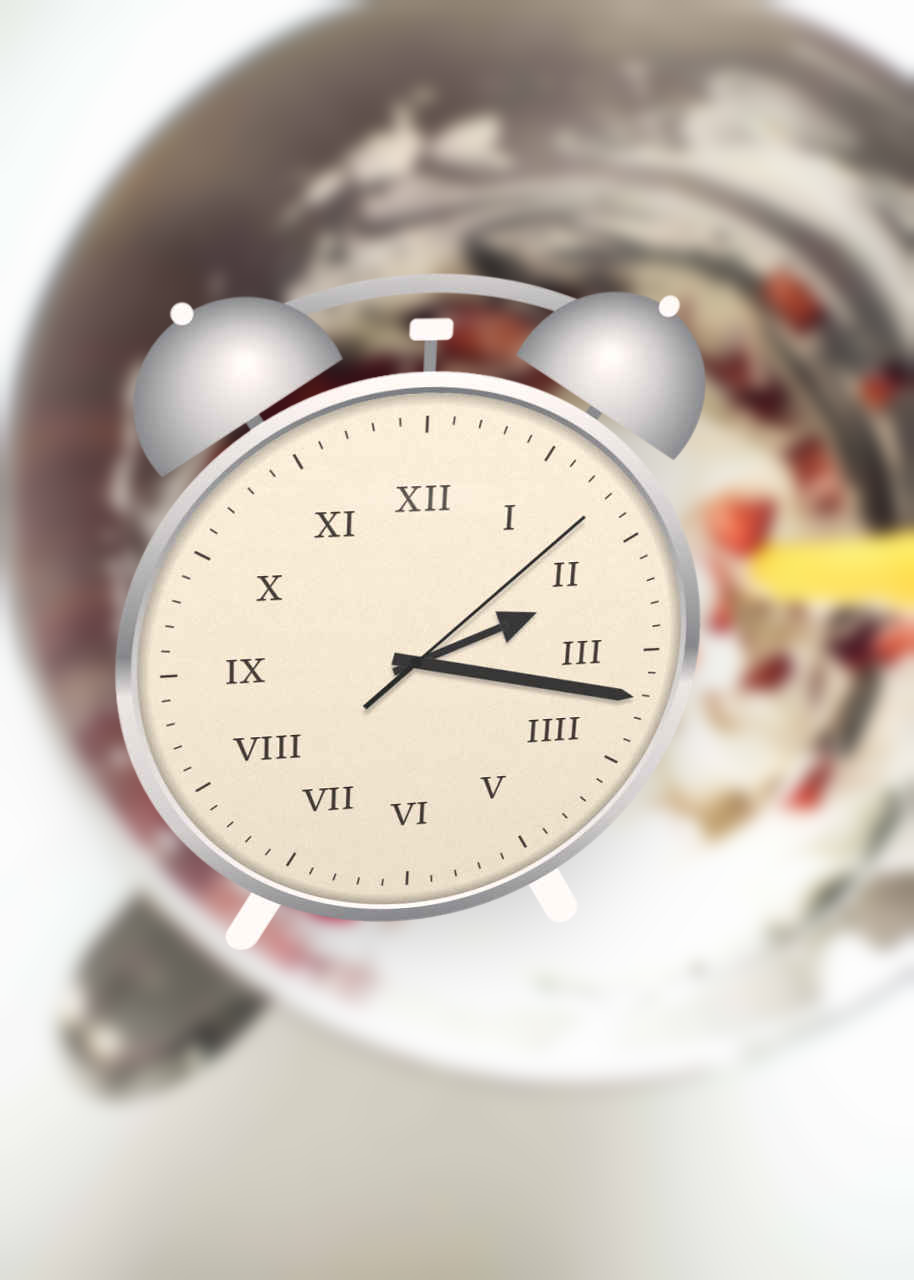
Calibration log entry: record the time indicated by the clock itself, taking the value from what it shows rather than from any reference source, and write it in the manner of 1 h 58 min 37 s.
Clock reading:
2 h 17 min 08 s
